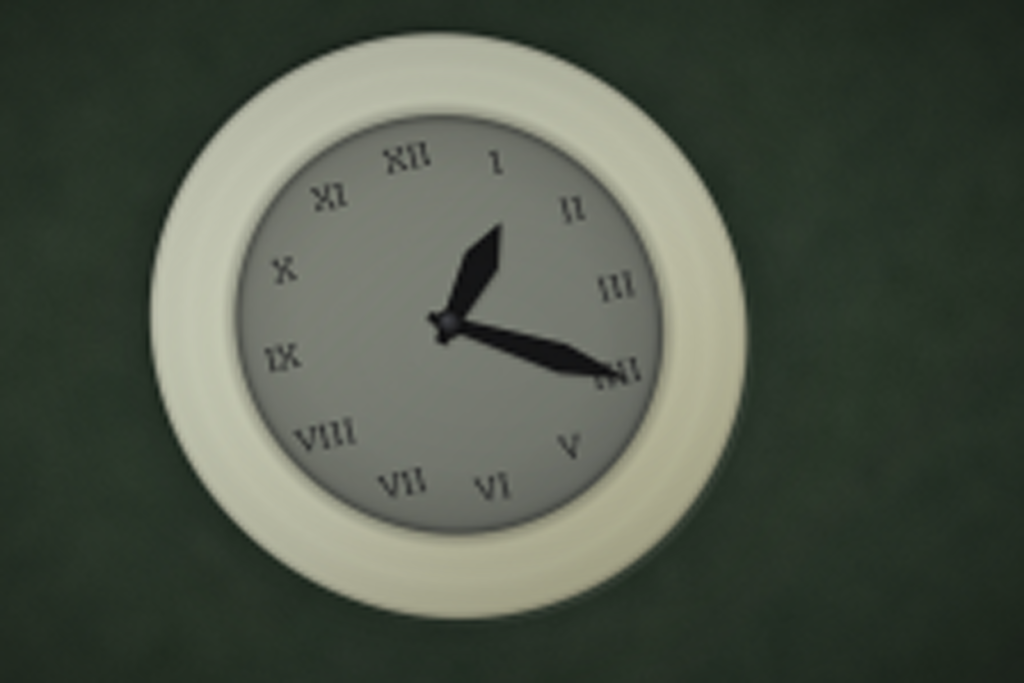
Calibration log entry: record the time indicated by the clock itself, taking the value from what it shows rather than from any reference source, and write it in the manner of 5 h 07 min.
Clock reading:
1 h 20 min
